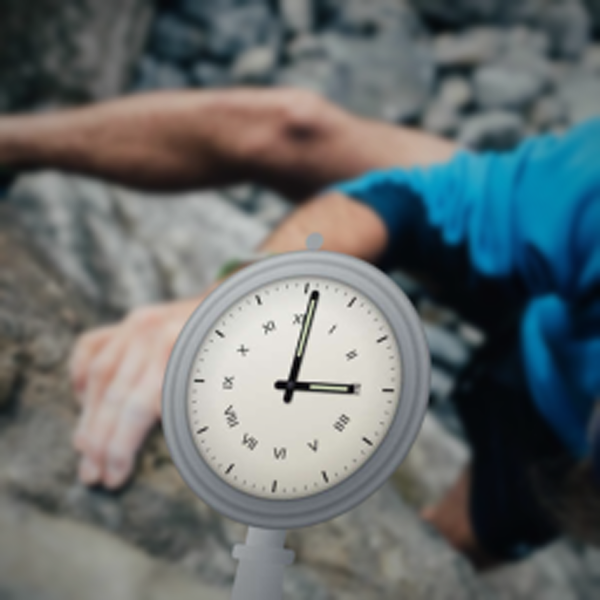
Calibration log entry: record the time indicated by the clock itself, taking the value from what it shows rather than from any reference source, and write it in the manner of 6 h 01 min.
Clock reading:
3 h 01 min
